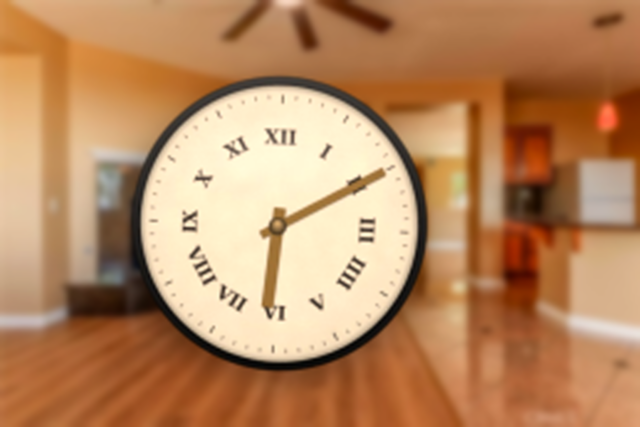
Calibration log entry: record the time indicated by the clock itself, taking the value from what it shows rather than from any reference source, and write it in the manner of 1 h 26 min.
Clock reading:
6 h 10 min
